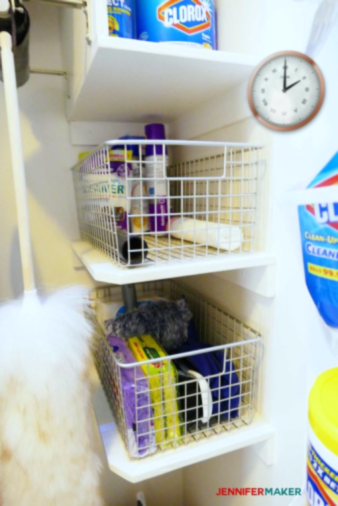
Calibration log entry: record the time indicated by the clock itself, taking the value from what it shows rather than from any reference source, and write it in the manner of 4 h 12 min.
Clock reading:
2 h 00 min
